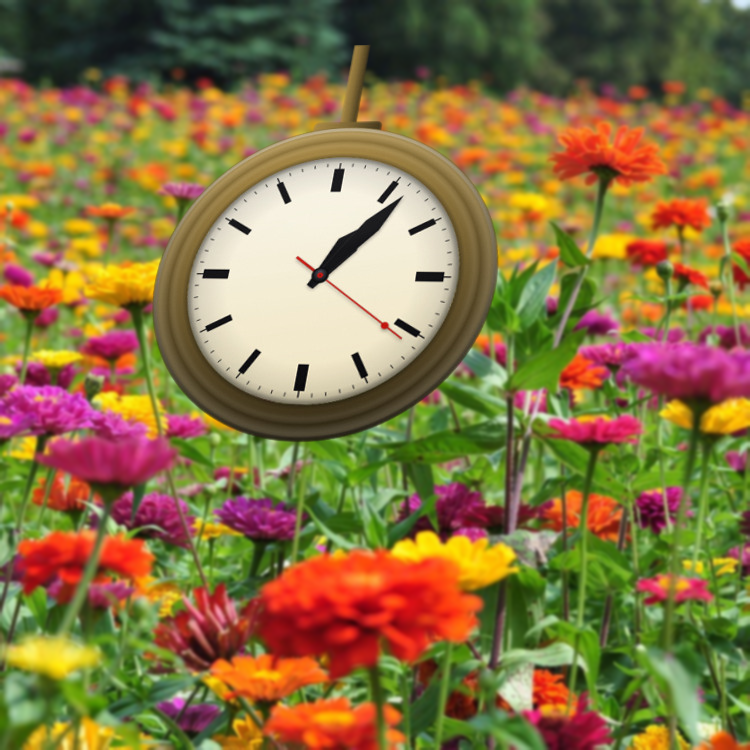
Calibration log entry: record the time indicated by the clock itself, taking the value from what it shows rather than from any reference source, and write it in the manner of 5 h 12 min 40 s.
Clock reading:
1 h 06 min 21 s
